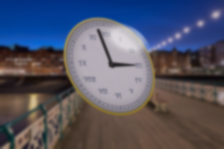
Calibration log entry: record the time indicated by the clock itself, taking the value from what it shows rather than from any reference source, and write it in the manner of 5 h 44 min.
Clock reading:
2 h 58 min
